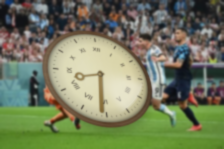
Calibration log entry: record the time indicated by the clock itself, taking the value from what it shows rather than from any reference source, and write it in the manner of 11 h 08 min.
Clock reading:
8 h 31 min
